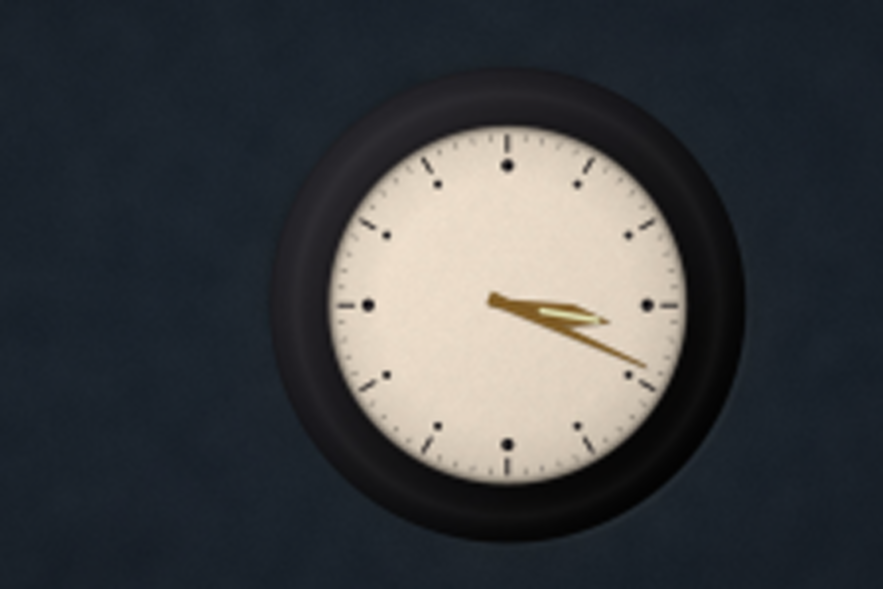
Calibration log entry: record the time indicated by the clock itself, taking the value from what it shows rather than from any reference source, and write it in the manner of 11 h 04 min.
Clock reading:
3 h 19 min
